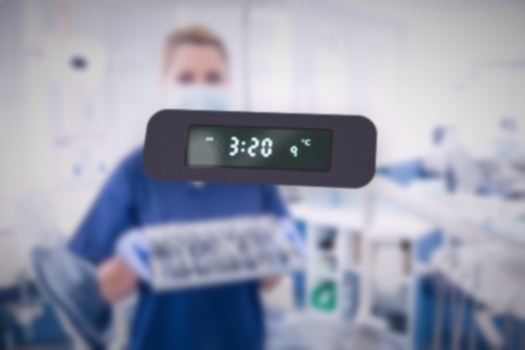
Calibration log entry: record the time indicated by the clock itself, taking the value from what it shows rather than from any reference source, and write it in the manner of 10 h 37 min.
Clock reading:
3 h 20 min
